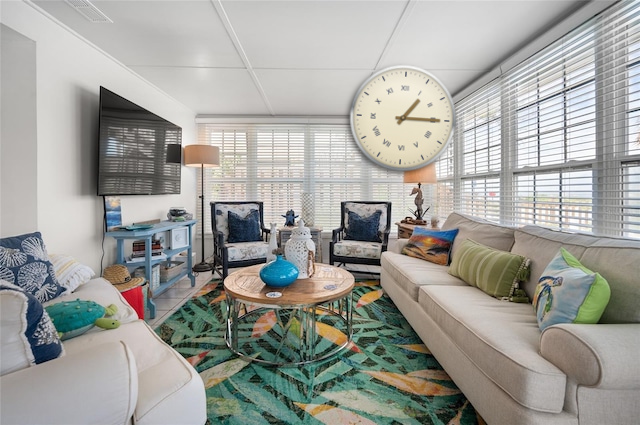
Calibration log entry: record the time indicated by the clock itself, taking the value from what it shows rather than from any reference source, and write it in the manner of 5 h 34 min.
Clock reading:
1 h 15 min
